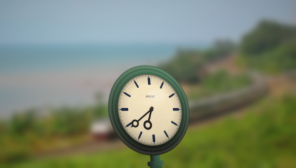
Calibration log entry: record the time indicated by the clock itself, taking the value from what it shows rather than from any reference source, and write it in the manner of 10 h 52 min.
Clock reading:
6 h 39 min
